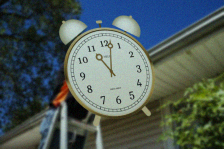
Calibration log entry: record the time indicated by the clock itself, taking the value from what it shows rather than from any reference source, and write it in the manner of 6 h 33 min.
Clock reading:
11 h 02 min
